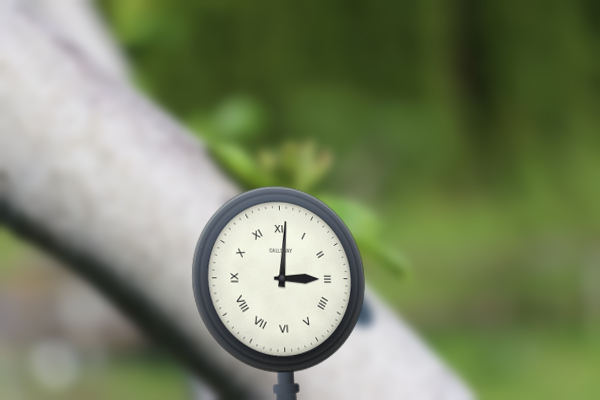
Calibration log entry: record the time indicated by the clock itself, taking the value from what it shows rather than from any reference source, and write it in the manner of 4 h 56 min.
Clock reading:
3 h 01 min
